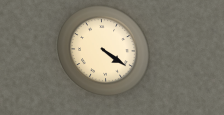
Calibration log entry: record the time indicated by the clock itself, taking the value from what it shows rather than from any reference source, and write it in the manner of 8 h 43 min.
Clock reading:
4 h 21 min
